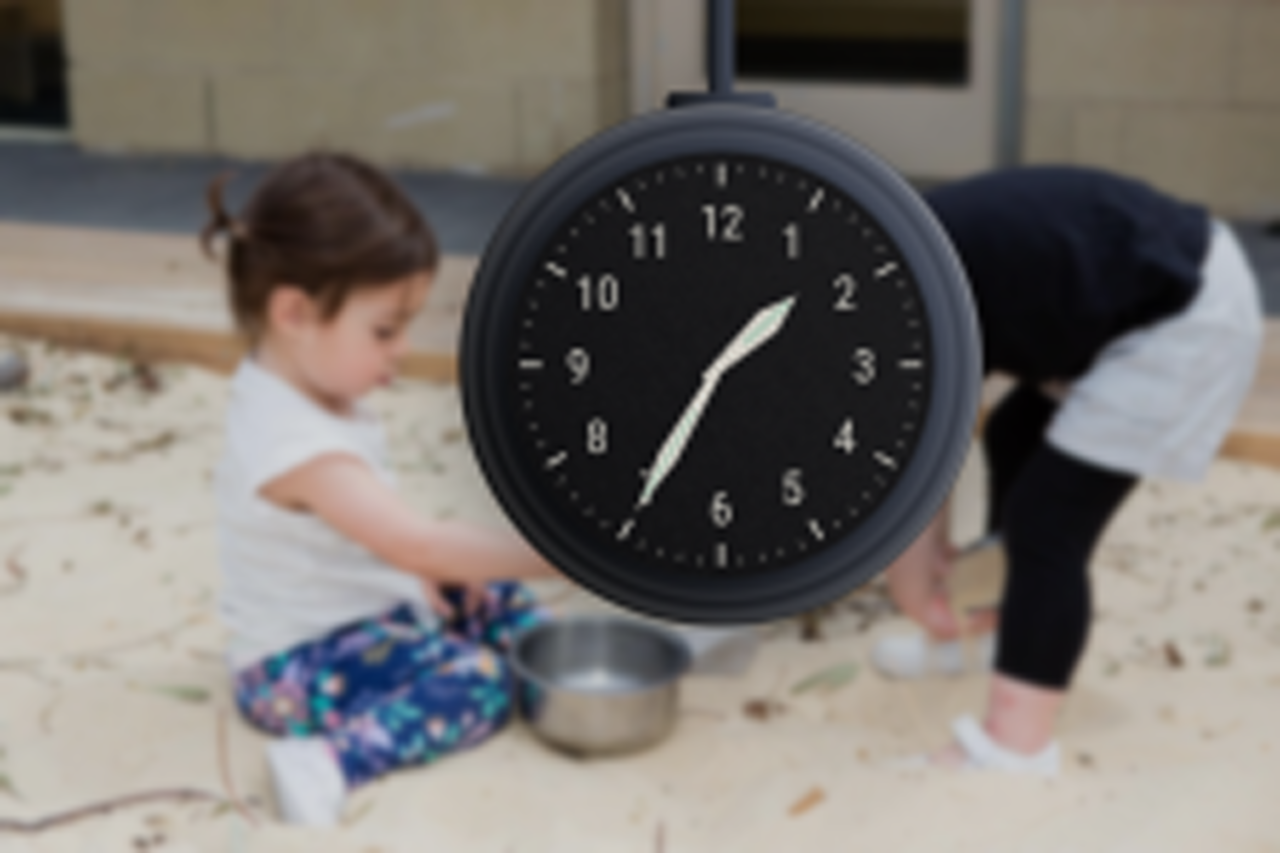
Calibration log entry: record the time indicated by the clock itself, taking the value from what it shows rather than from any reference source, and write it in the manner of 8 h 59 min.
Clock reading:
1 h 35 min
